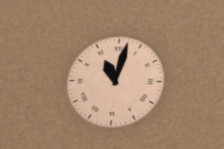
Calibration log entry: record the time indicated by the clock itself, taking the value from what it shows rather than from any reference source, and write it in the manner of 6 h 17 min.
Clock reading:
11 h 02 min
